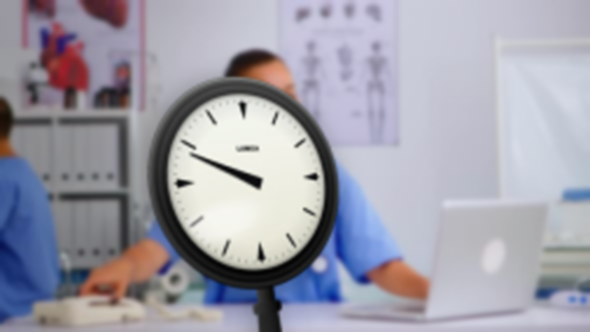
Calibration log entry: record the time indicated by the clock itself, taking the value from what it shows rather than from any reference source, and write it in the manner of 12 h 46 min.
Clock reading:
9 h 49 min
